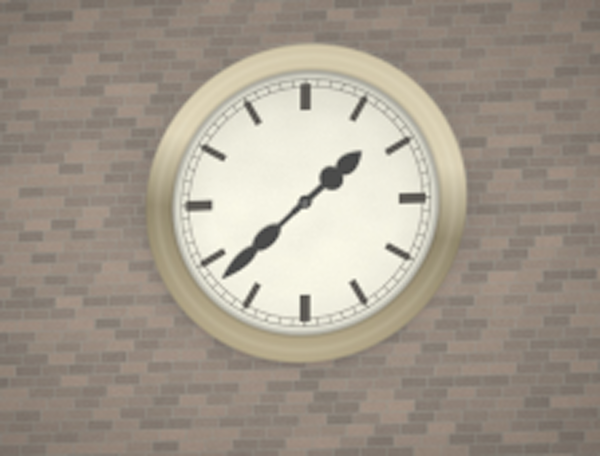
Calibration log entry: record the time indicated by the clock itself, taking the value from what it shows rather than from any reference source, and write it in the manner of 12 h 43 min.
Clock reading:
1 h 38 min
